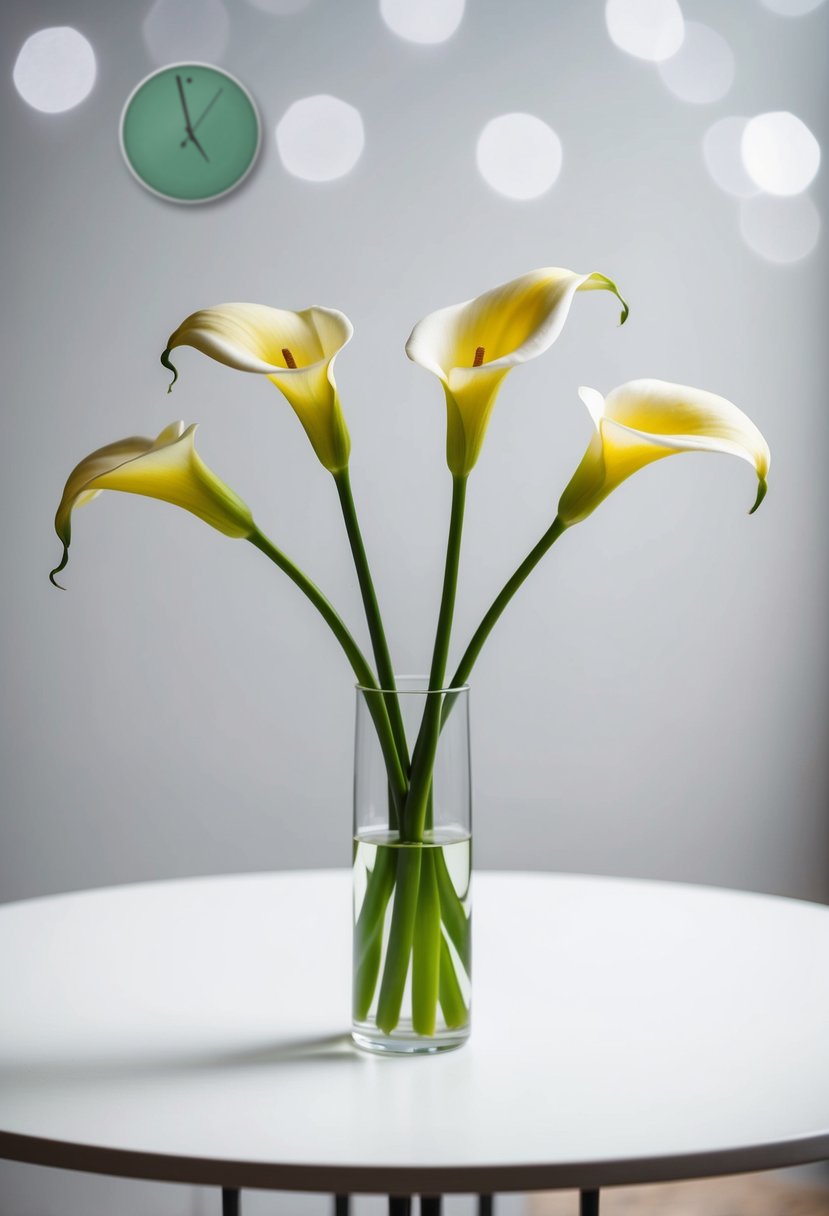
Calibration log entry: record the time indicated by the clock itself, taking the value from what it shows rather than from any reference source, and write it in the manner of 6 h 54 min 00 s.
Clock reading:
4 h 58 min 06 s
